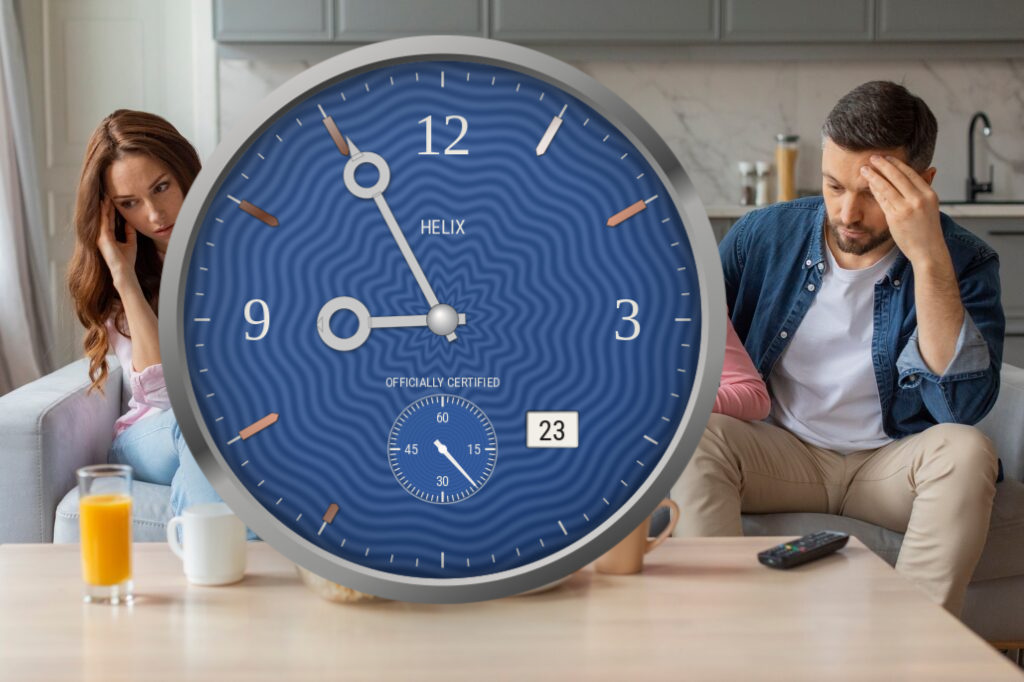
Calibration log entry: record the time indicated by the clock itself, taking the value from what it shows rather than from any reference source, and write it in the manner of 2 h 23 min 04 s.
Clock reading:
8 h 55 min 23 s
